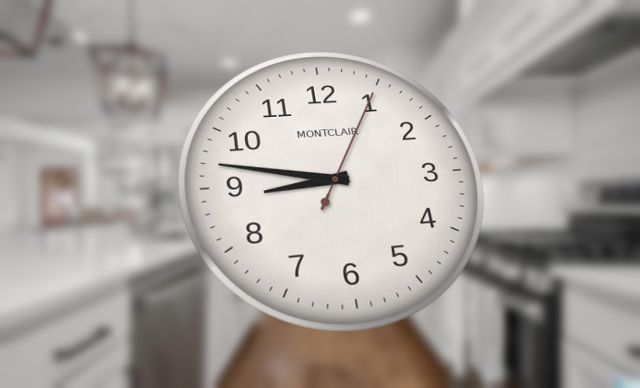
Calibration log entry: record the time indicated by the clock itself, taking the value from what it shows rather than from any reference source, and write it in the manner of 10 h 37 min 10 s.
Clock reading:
8 h 47 min 05 s
